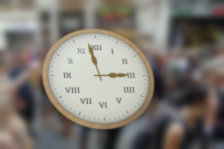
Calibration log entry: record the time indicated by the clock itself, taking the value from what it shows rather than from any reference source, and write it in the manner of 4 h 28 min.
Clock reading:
2 h 58 min
